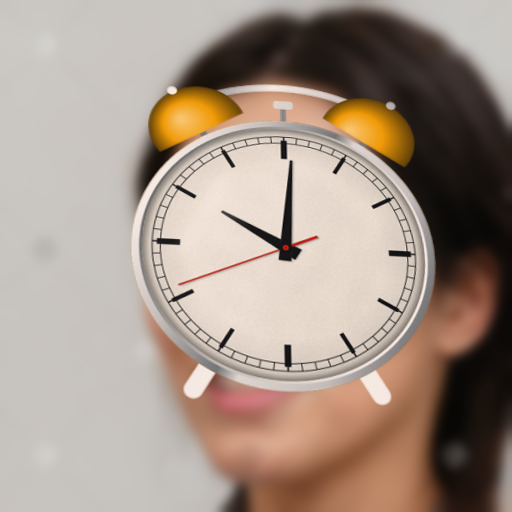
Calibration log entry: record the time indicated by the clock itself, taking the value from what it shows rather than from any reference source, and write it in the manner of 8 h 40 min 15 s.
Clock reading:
10 h 00 min 41 s
